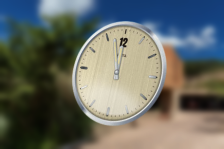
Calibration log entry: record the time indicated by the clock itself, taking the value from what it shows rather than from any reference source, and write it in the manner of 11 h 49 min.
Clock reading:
11 h 57 min
